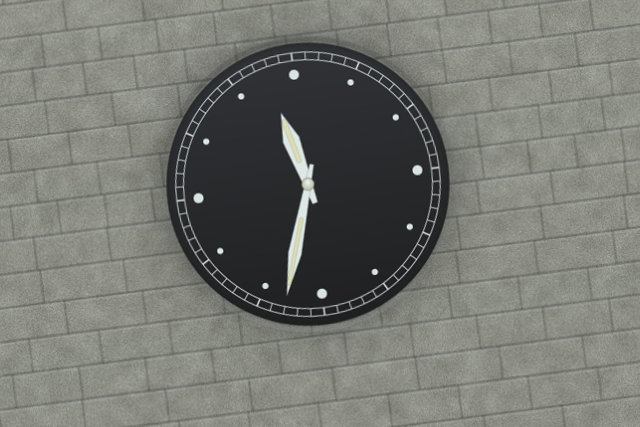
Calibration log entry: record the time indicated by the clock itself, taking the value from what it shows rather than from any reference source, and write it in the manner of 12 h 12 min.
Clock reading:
11 h 33 min
